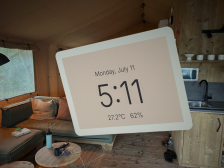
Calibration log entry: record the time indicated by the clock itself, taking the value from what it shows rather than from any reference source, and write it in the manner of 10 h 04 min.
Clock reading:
5 h 11 min
